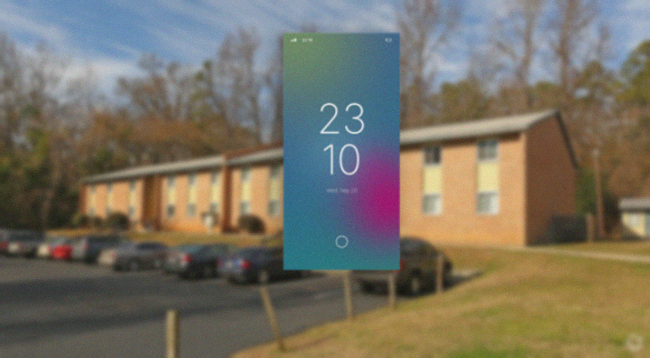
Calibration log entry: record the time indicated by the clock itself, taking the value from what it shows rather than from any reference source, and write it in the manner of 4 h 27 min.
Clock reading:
23 h 10 min
